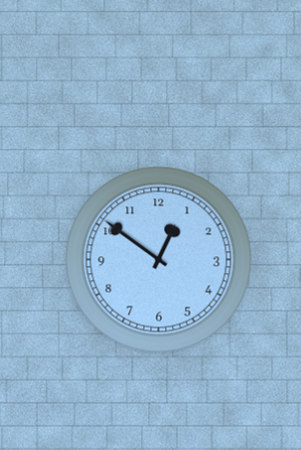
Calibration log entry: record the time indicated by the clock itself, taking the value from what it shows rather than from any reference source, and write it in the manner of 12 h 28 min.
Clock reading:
12 h 51 min
